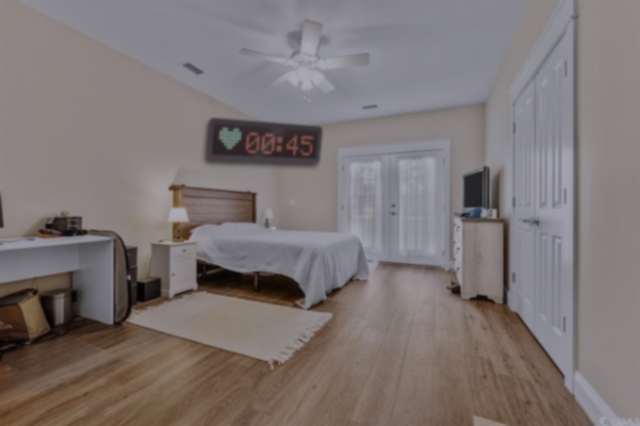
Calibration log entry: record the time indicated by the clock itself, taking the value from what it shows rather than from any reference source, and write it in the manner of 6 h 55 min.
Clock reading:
0 h 45 min
